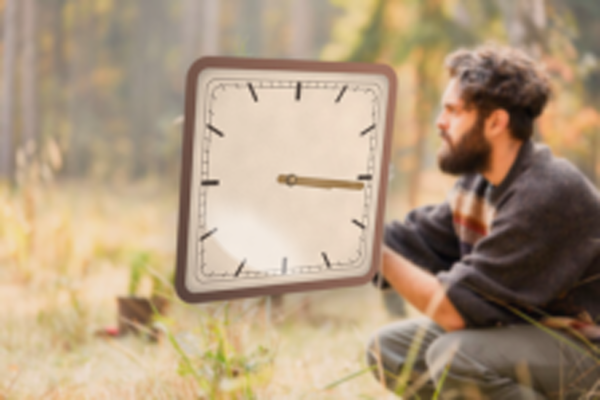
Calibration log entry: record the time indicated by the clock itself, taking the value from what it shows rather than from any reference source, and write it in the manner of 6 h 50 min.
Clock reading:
3 h 16 min
